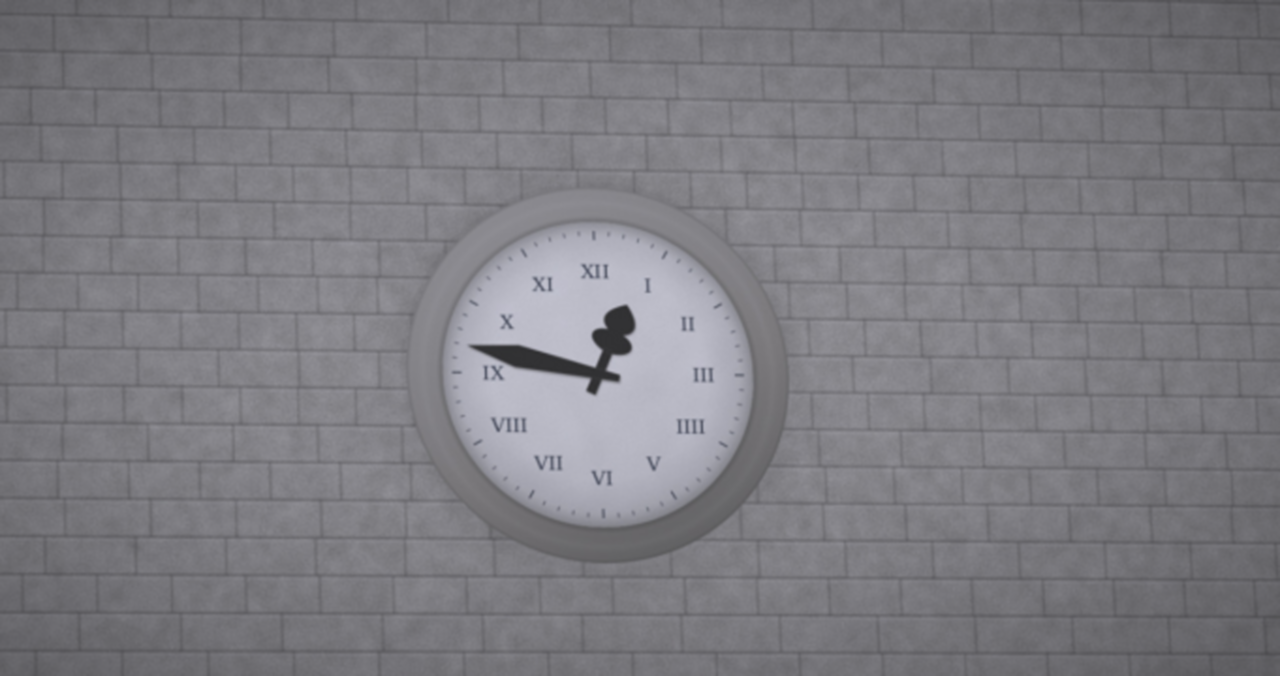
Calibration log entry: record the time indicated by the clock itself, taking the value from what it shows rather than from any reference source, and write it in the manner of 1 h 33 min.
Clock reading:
12 h 47 min
